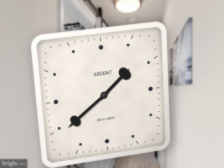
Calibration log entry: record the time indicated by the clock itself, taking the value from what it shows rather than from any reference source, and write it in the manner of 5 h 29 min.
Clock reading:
1 h 39 min
